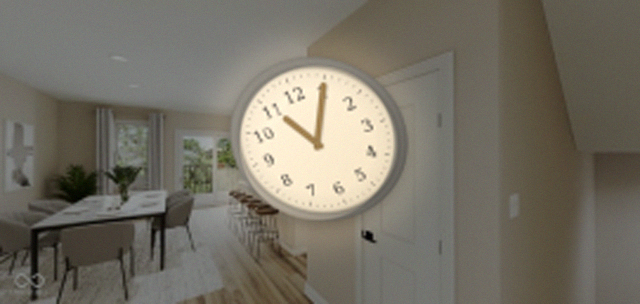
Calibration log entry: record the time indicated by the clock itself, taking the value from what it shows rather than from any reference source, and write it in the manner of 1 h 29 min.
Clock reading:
11 h 05 min
